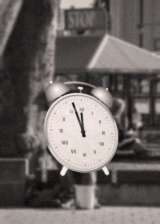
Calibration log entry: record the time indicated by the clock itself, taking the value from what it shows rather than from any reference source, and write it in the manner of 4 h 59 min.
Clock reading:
11 h 57 min
